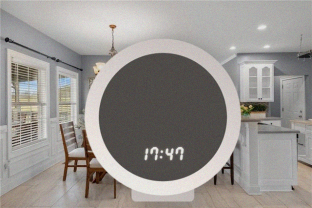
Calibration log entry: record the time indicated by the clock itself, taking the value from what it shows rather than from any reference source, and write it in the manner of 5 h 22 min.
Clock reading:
17 h 47 min
